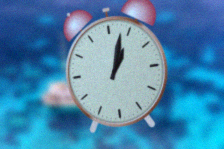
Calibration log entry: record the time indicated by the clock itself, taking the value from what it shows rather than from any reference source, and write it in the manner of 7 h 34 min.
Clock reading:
1 h 03 min
